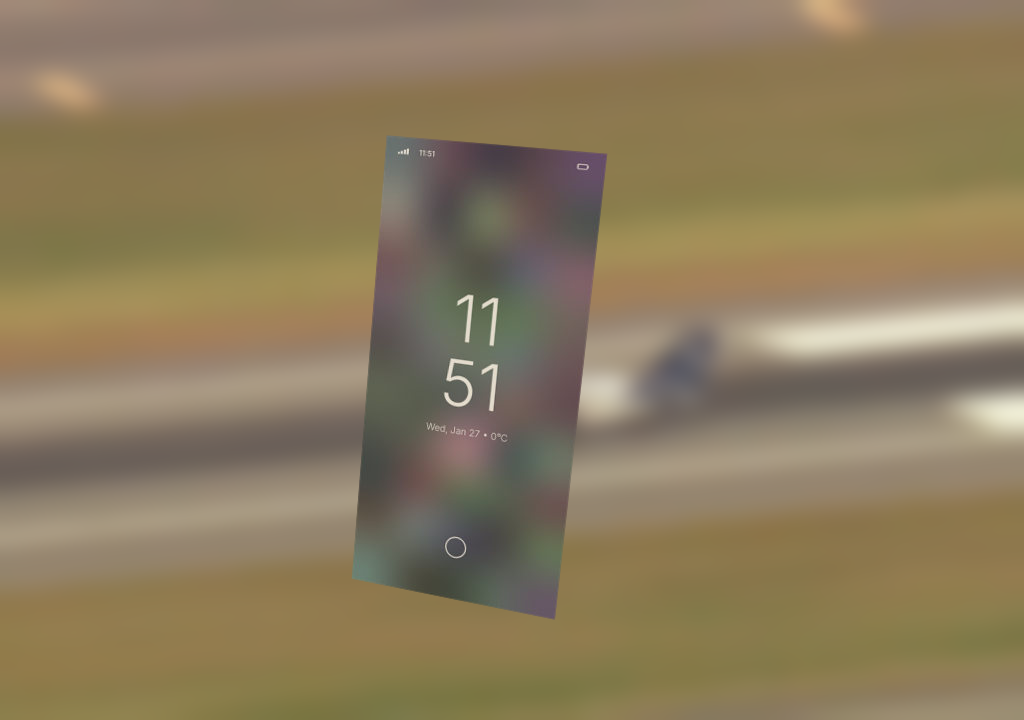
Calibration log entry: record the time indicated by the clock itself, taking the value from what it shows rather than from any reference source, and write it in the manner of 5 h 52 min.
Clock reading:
11 h 51 min
